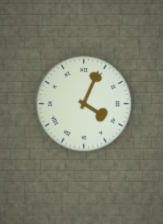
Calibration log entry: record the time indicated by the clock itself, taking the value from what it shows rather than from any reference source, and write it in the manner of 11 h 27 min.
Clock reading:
4 h 04 min
